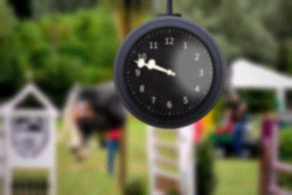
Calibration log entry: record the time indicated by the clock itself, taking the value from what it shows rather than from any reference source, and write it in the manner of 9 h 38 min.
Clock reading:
9 h 48 min
